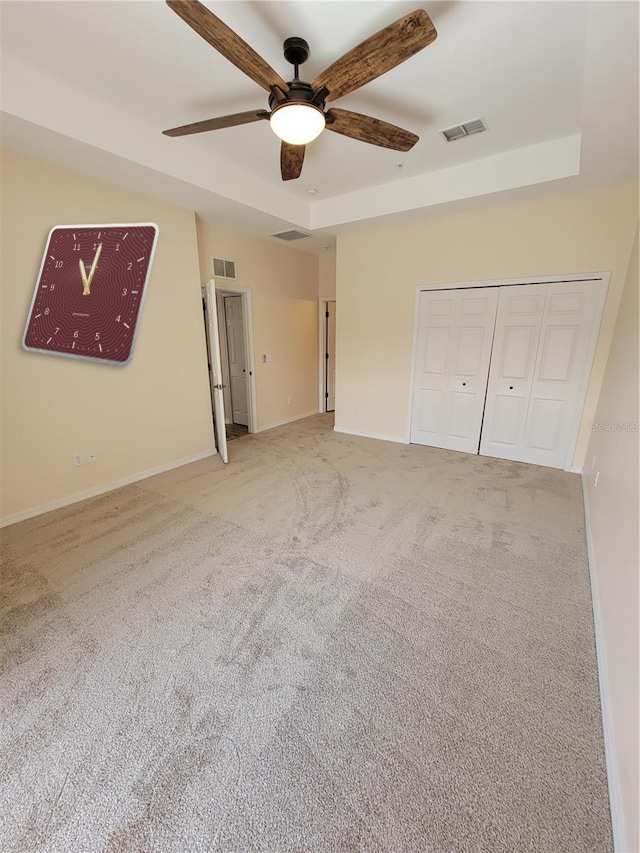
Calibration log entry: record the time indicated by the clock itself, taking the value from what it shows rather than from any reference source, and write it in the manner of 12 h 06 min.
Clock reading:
11 h 01 min
